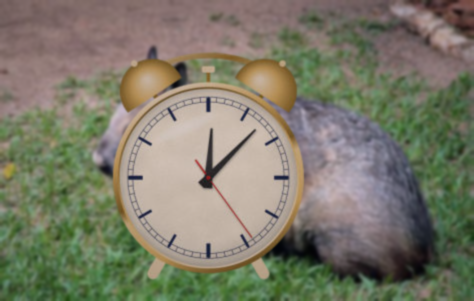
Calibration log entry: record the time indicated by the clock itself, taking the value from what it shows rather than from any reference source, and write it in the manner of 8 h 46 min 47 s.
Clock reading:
12 h 07 min 24 s
